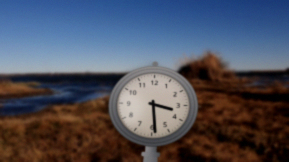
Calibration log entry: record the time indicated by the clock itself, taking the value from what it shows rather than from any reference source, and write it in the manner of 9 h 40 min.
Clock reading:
3 h 29 min
